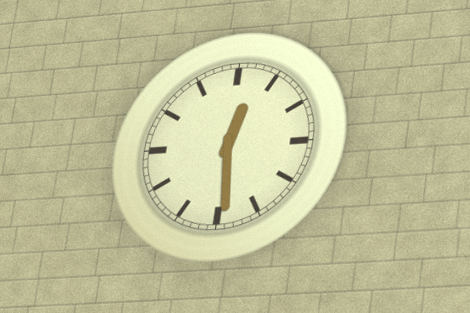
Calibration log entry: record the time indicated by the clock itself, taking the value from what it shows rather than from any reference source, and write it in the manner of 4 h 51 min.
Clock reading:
12 h 29 min
